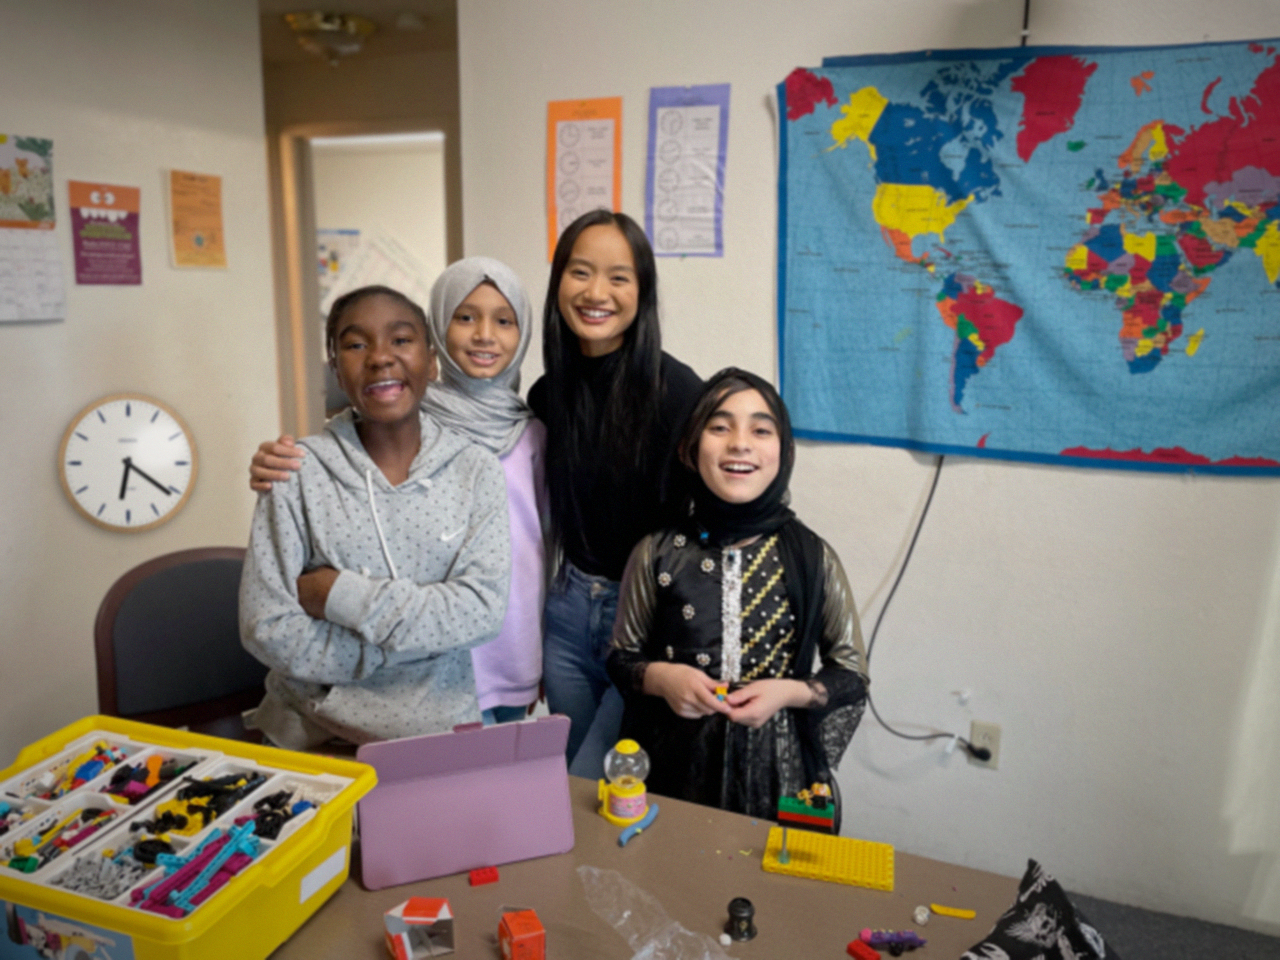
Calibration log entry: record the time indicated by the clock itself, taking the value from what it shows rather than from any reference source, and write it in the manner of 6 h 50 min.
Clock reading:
6 h 21 min
